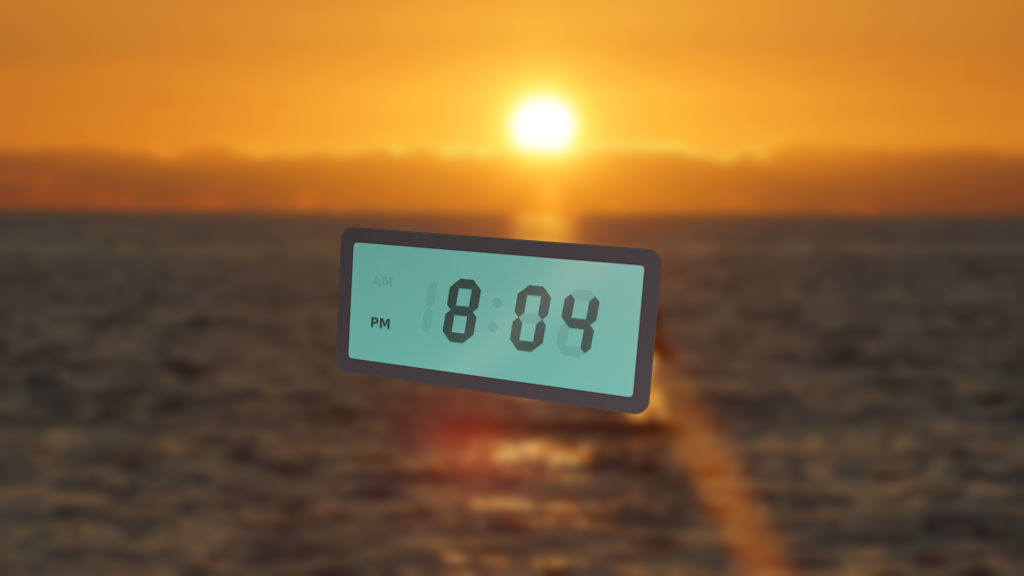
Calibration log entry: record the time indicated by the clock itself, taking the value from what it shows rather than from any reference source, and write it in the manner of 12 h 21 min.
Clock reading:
8 h 04 min
